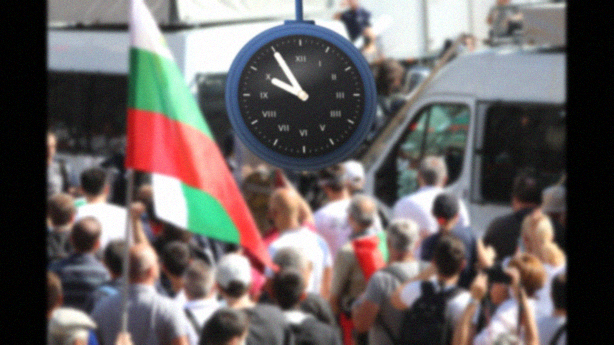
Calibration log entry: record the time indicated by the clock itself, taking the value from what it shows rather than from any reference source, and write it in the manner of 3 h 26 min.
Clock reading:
9 h 55 min
